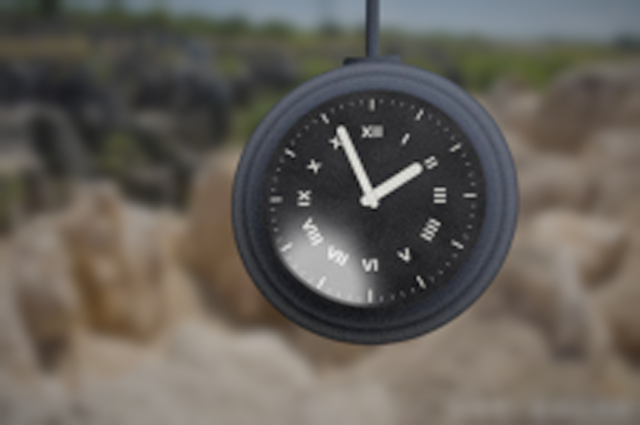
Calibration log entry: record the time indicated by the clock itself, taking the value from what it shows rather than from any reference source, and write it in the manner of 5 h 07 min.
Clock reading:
1 h 56 min
